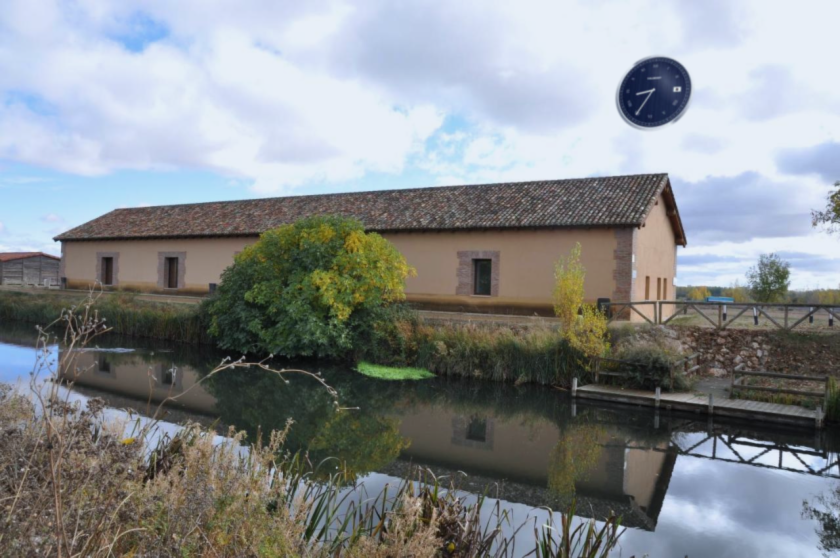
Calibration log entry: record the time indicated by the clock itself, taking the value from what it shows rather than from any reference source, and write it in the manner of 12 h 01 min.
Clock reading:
8 h 35 min
